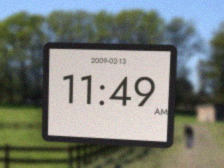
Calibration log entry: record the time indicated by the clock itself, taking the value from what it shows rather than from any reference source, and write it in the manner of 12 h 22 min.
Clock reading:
11 h 49 min
